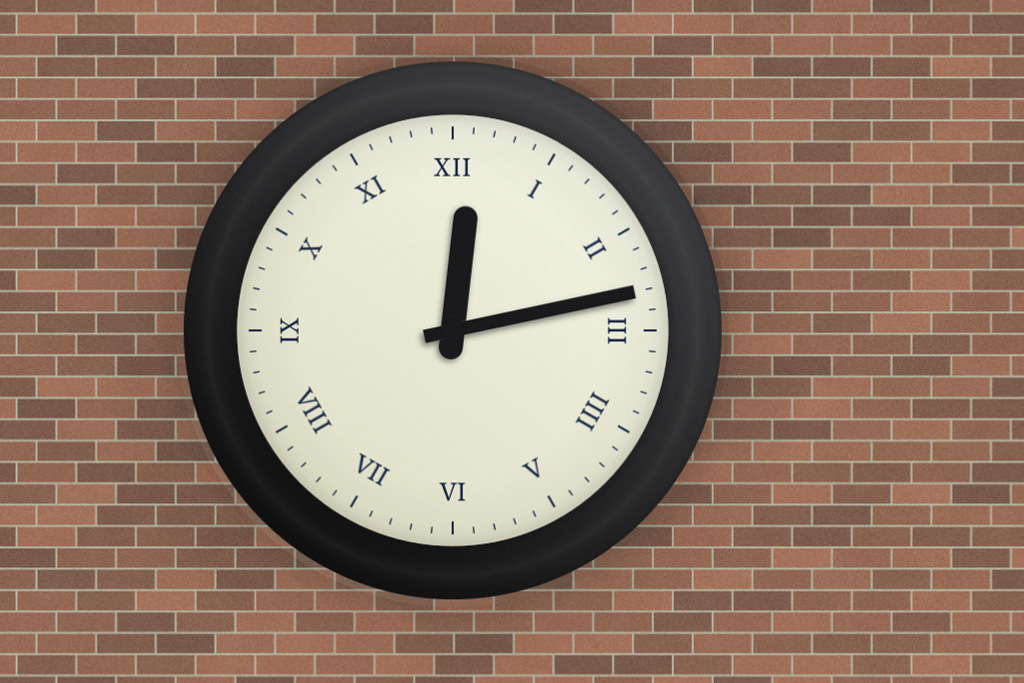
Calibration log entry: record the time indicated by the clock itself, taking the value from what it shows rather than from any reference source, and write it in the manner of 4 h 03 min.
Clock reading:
12 h 13 min
